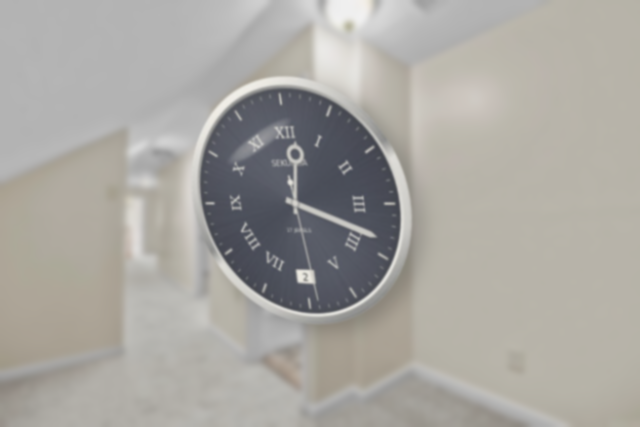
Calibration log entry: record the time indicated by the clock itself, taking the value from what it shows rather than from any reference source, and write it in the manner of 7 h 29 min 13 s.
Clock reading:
12 h 18 min 29 s
